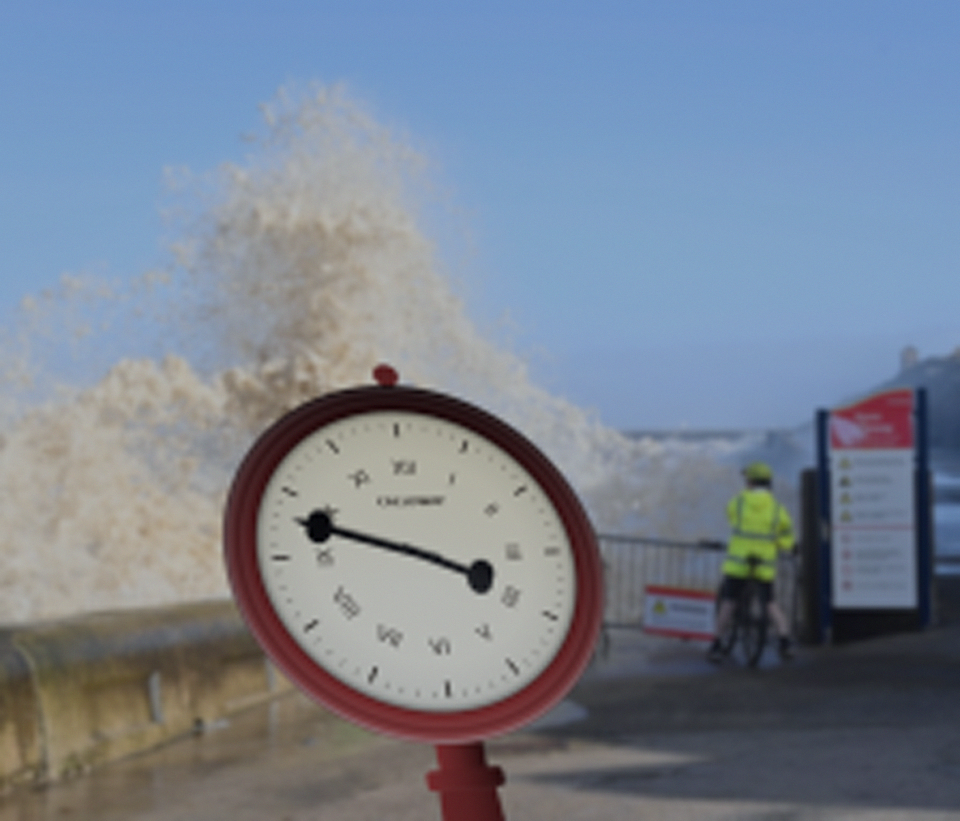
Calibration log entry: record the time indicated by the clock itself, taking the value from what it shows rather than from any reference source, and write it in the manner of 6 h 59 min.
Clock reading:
3 h 48 min
